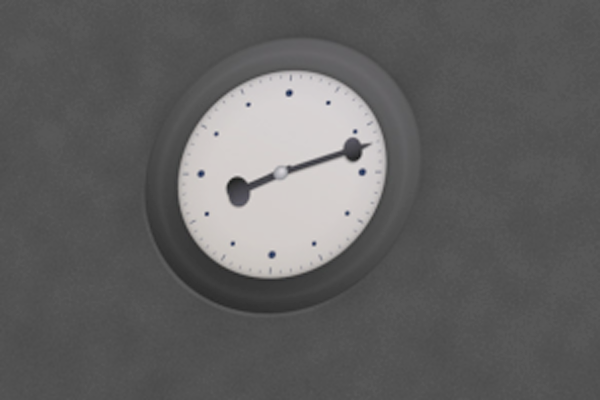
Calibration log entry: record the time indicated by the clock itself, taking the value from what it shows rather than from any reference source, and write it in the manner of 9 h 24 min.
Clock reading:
8 h 12 min
